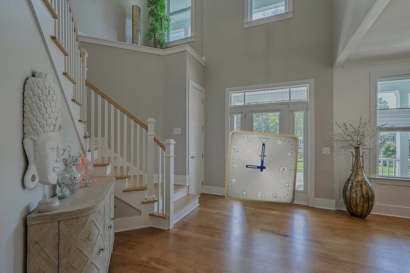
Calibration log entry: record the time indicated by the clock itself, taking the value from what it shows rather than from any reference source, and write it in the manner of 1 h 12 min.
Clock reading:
9 h 00 min
